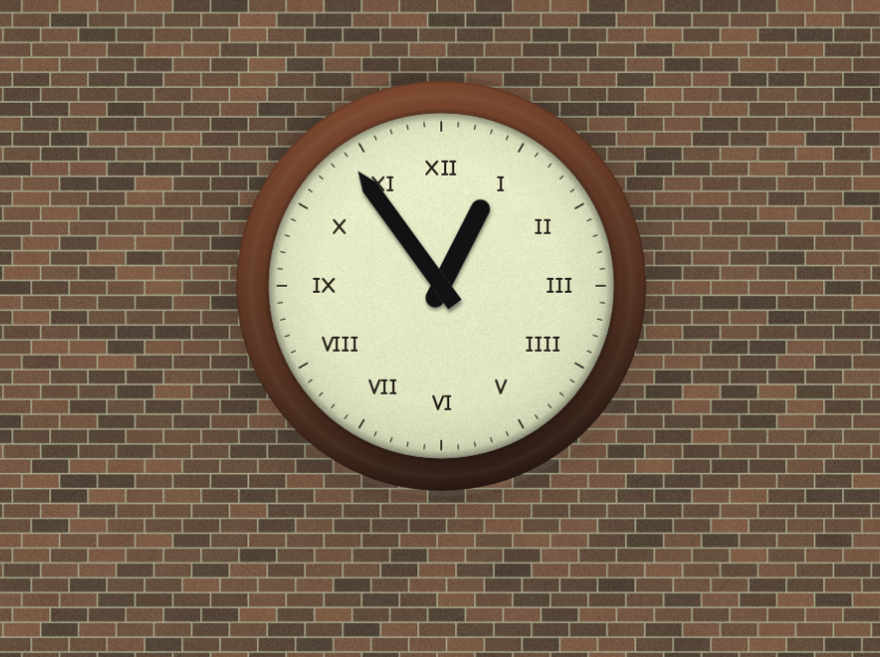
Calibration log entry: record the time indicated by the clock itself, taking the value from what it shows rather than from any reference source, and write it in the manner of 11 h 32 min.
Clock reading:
12 h 54 min
